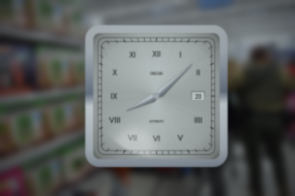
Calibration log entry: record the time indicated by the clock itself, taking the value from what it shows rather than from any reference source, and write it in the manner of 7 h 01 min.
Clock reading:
8 h 08 min
